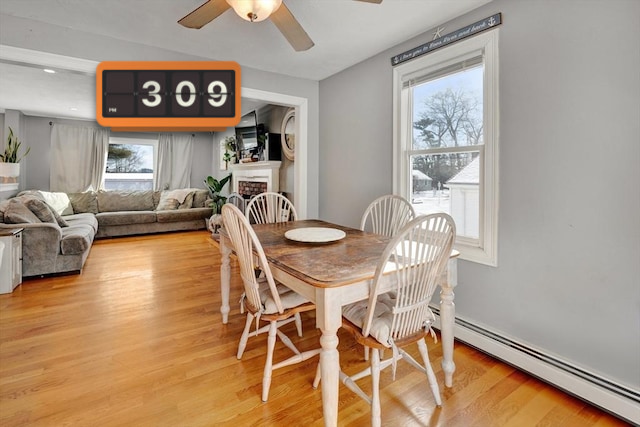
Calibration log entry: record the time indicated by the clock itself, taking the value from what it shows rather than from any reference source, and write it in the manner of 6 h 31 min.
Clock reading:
3 h 09 min
